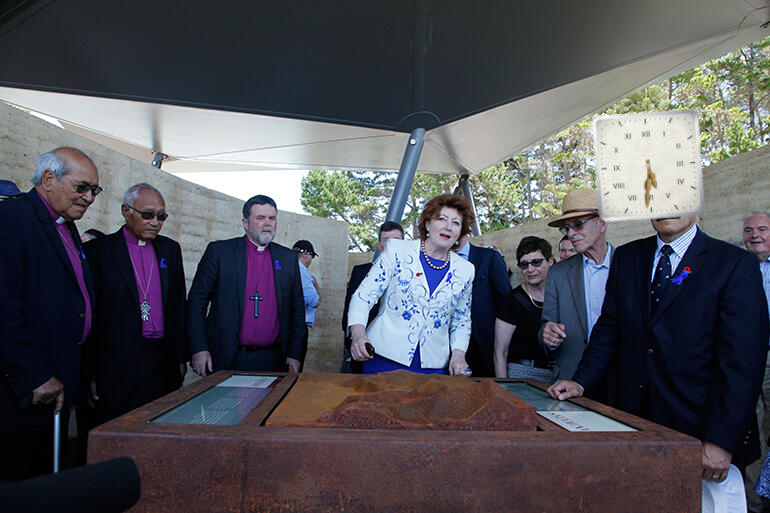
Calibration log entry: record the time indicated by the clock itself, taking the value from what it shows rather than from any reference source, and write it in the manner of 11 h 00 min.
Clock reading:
5 h 31 min
